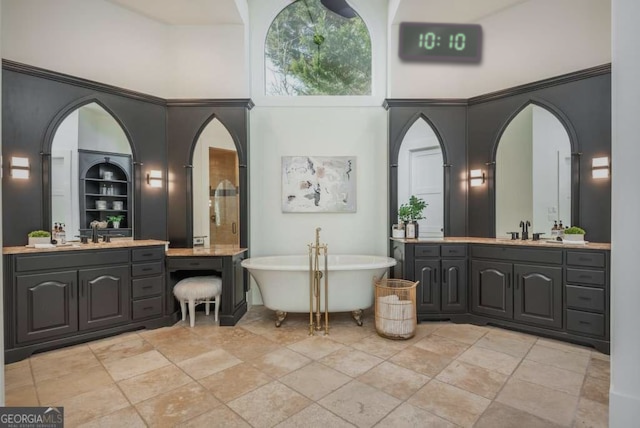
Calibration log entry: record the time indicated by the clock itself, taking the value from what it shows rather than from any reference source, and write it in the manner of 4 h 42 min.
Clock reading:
10 h 10 min
